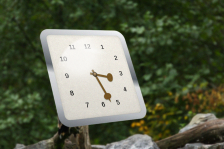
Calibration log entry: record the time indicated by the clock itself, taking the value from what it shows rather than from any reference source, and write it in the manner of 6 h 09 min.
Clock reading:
3 h 27 min
